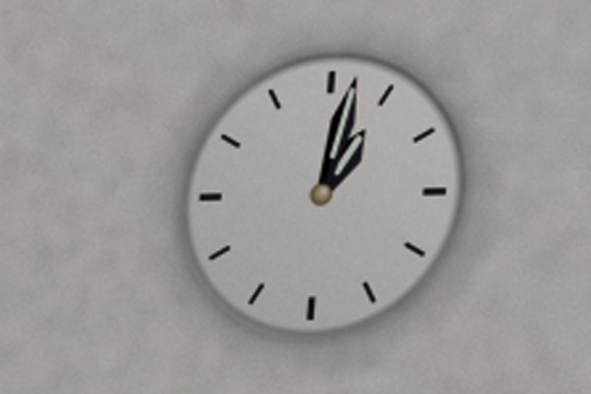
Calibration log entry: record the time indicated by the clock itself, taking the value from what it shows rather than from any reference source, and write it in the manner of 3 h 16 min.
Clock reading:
1 h 02 min
